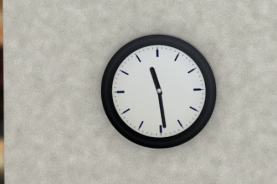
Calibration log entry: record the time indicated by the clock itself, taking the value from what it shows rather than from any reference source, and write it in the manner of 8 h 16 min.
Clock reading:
11 h 29 min
